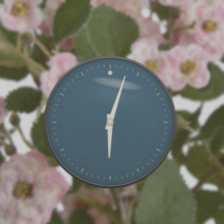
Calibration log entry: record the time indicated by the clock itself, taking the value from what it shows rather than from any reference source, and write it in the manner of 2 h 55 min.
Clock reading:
6 h 03 min
